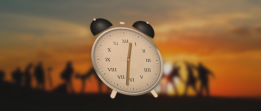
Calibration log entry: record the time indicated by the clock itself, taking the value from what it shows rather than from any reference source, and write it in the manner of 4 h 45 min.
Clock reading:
12 h 32 min
